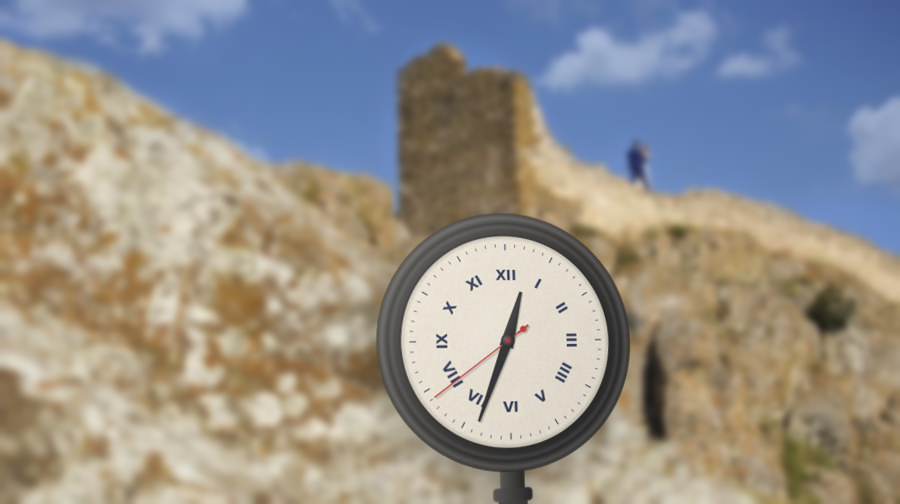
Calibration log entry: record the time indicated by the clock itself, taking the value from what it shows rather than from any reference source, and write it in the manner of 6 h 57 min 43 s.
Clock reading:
12 h 33 min 39 s
